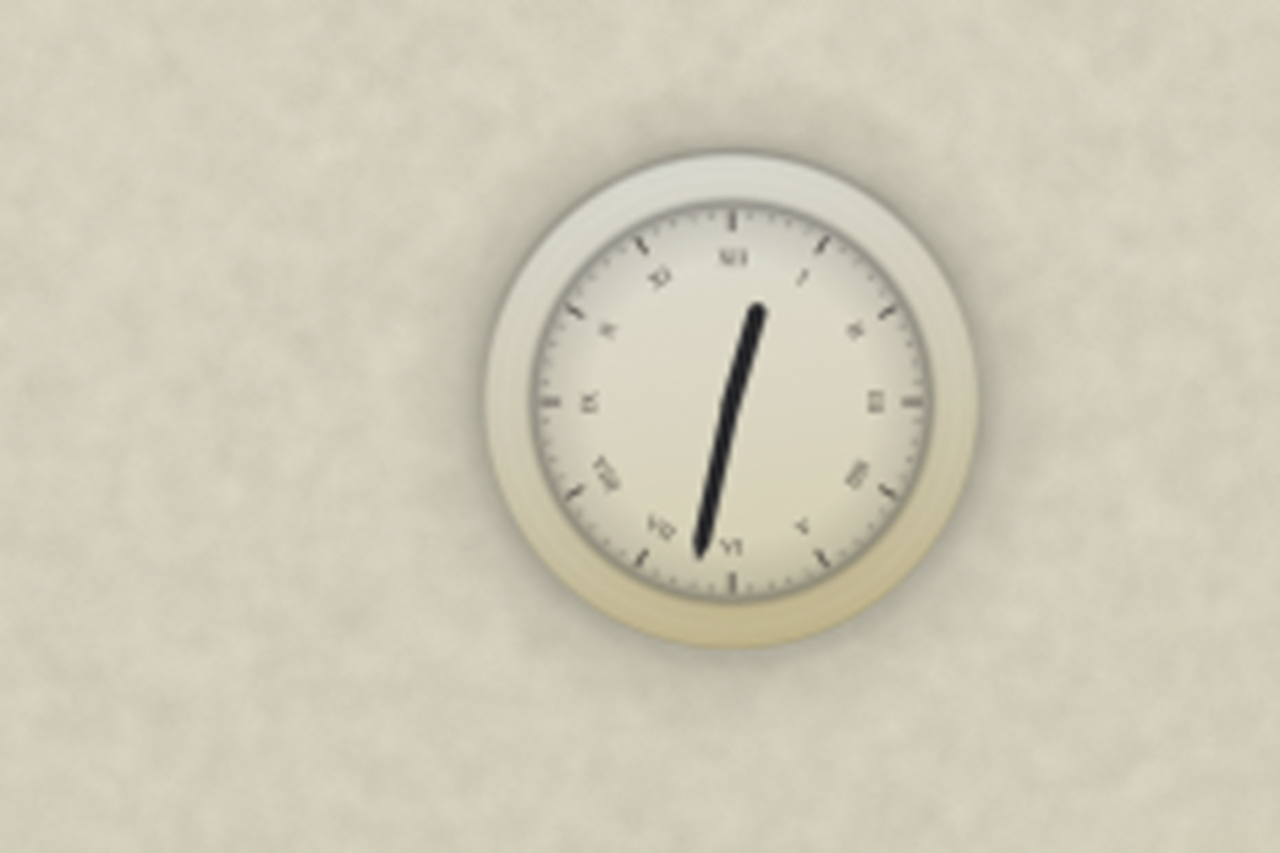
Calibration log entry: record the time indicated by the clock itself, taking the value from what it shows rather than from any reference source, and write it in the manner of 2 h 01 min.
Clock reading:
12 h 32 min
